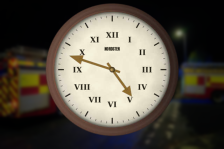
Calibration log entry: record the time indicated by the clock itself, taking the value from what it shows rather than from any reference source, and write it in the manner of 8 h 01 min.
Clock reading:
4 h 48 min
